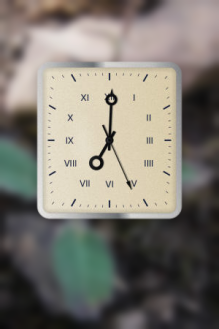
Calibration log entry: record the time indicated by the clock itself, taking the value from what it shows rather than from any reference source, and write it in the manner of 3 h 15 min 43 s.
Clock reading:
7 h 00 min 26 s
